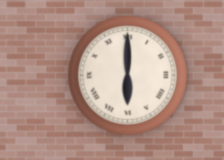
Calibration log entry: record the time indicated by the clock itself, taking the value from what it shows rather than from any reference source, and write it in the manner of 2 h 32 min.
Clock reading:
6 h 00 min
